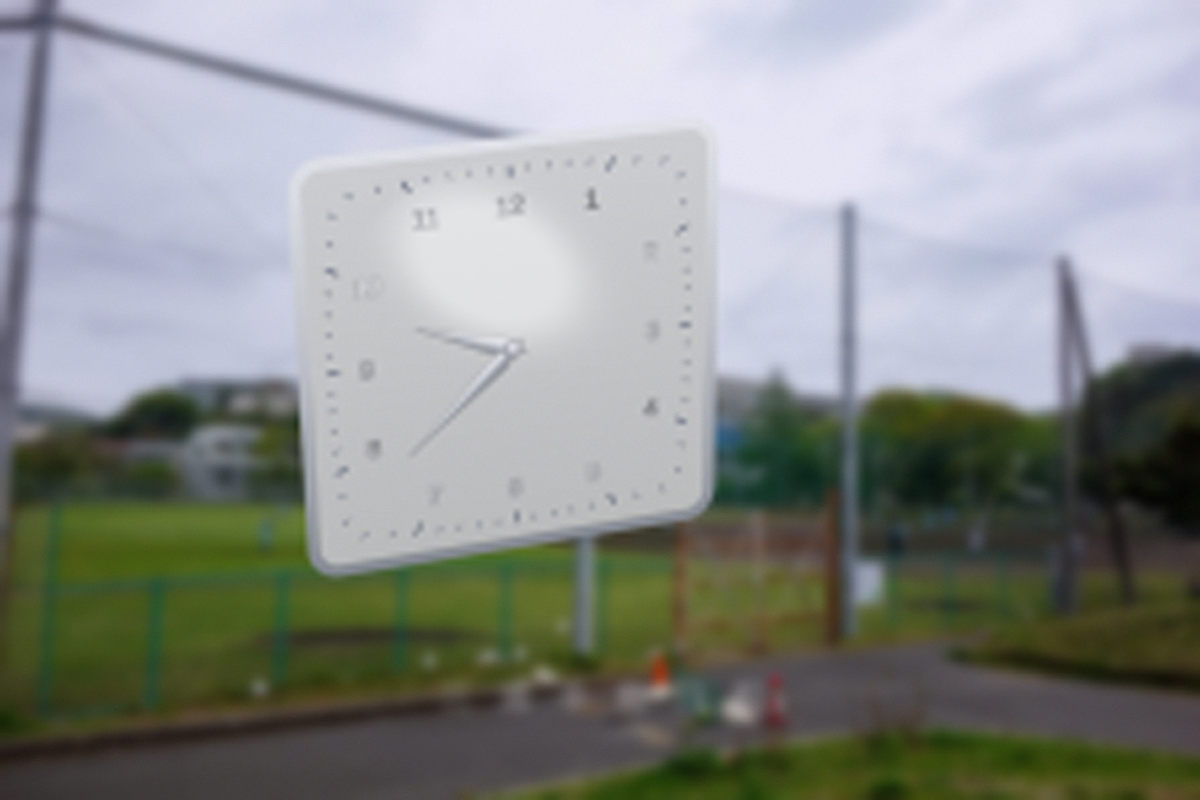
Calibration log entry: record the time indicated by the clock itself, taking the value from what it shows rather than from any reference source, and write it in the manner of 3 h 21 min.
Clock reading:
9 h 38 min
